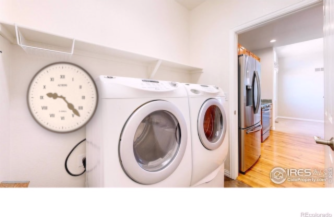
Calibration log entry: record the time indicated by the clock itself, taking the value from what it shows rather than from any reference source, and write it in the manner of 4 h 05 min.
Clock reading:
9 h 23 min
